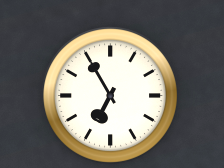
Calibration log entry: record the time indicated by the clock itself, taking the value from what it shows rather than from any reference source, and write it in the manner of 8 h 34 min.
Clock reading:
6 h 55 min
